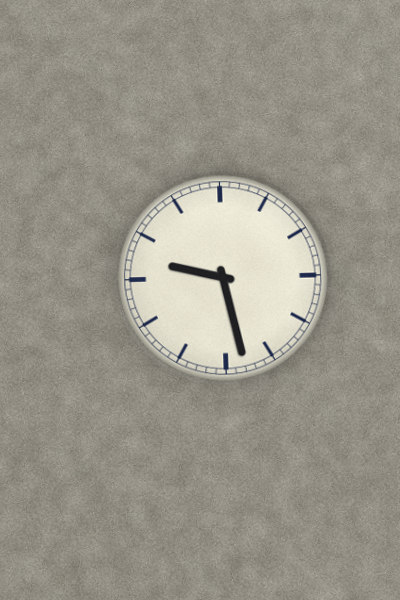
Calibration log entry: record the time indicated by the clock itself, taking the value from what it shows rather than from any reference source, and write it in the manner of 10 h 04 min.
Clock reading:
9 h 28 min
